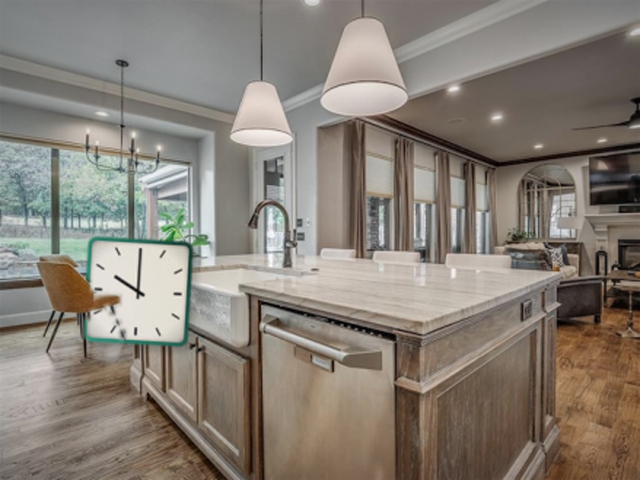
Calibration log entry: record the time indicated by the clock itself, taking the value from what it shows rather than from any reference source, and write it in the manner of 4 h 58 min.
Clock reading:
10 h 00 min
